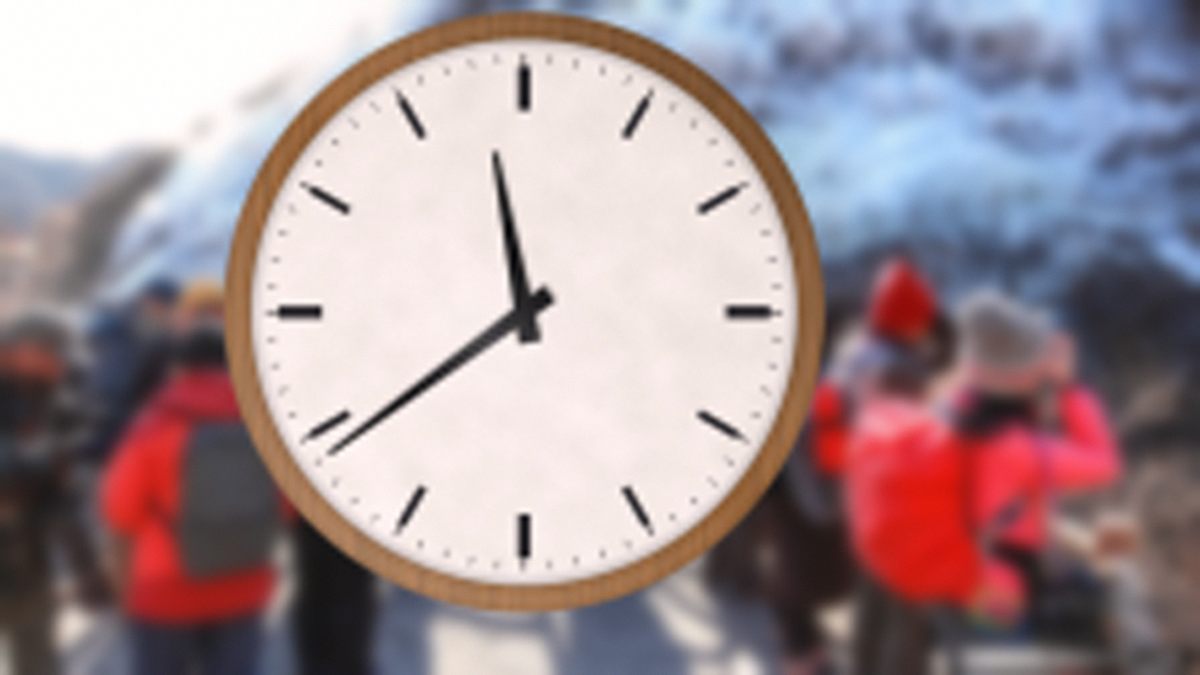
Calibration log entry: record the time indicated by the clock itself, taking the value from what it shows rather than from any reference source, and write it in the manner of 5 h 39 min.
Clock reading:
11 h 39 min
